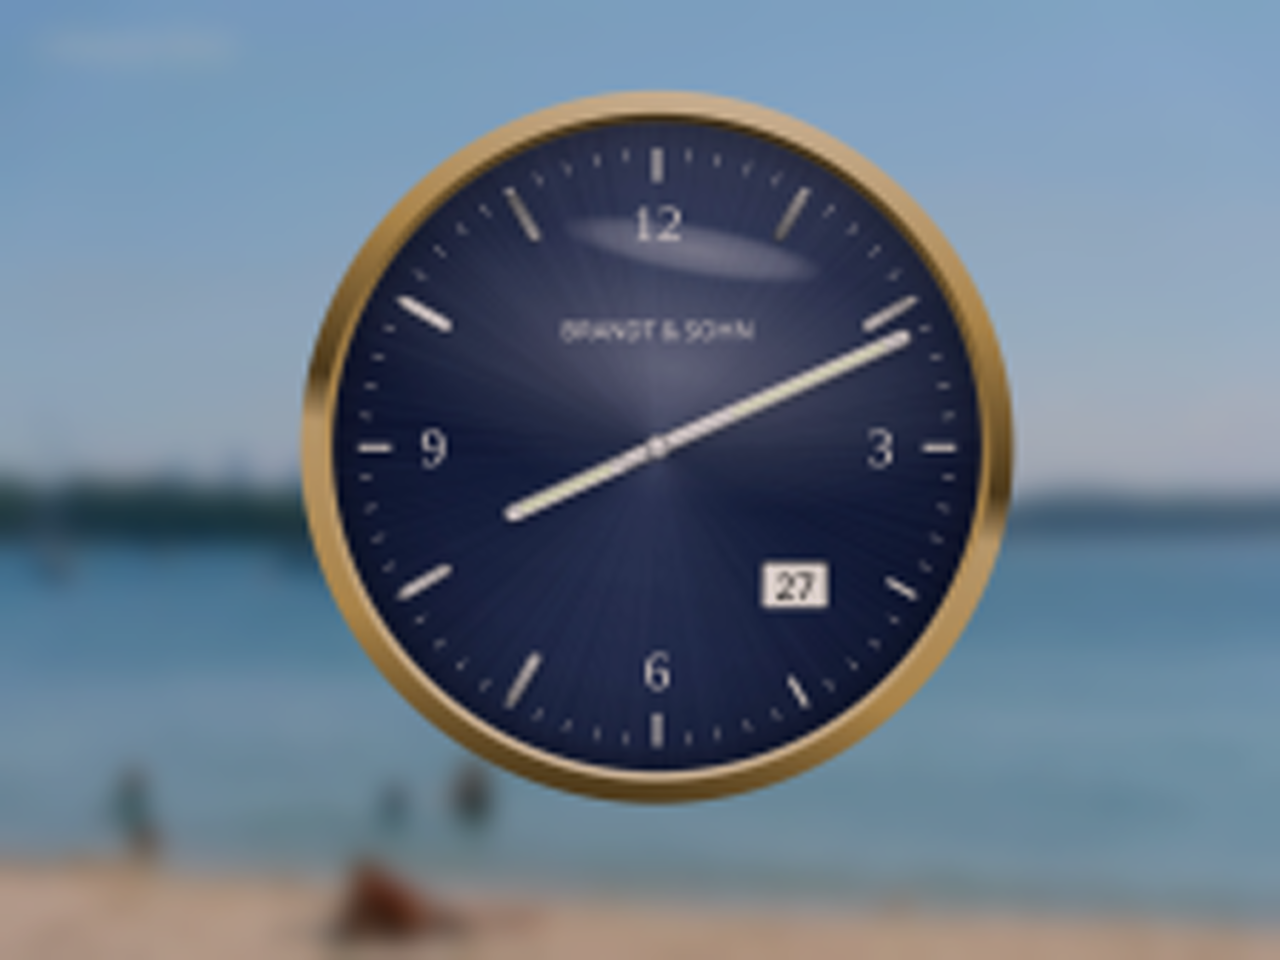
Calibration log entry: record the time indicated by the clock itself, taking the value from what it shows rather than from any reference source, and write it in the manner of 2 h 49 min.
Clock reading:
8 h 11 min
